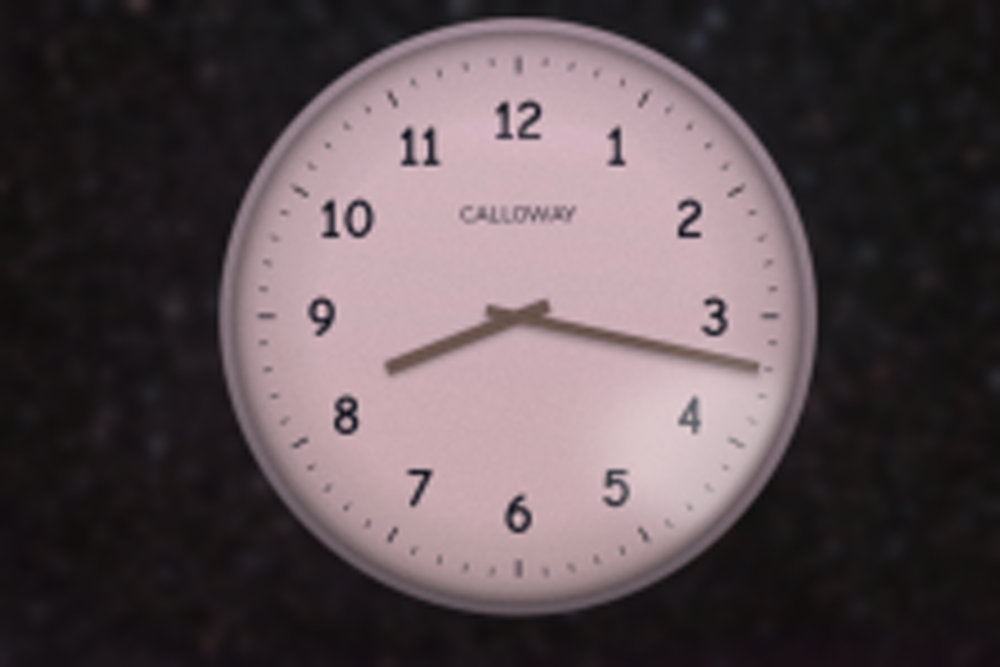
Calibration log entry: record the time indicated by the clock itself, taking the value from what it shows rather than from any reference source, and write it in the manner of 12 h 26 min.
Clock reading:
8 h 17 min
